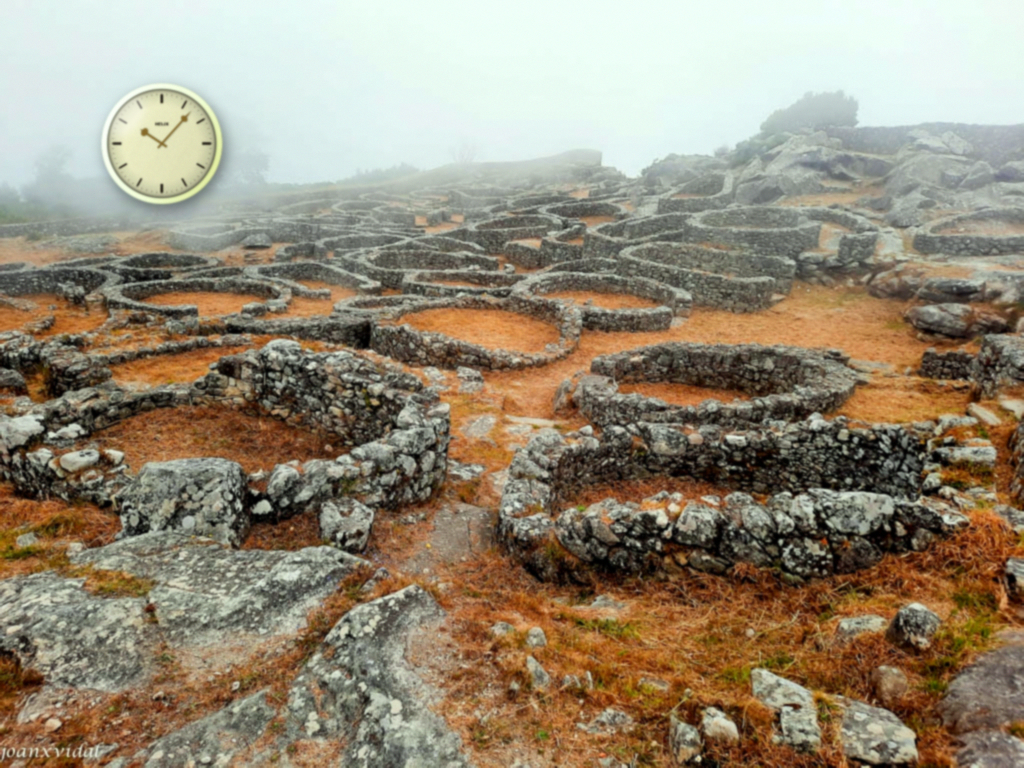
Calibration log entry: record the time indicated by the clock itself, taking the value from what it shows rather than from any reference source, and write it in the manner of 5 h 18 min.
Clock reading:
10 h 07 min
